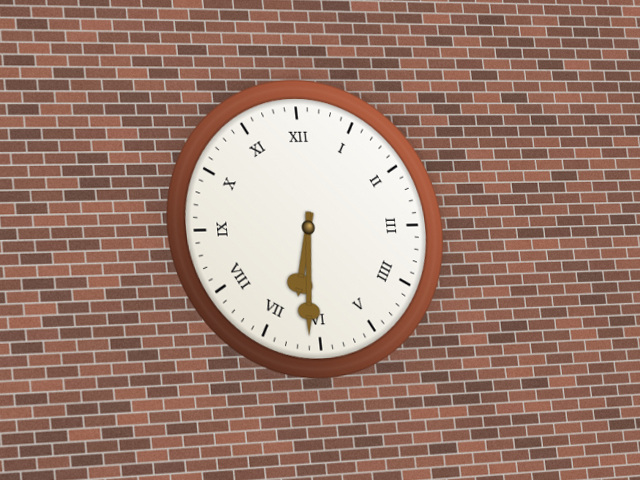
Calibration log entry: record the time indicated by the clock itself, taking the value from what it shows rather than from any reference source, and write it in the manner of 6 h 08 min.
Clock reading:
6 h 31 min
